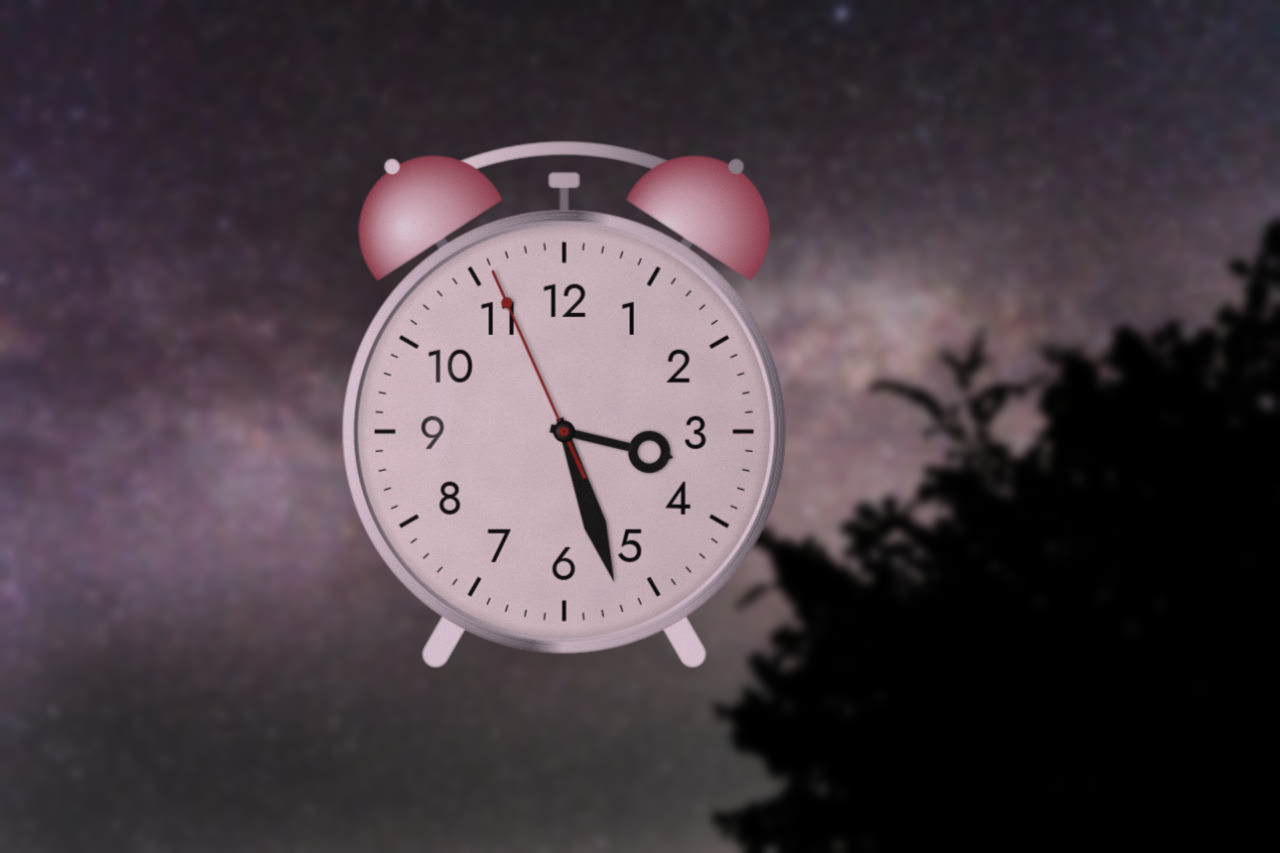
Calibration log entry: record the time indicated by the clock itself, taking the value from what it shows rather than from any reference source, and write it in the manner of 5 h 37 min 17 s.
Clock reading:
3 h 26 min 56 s
